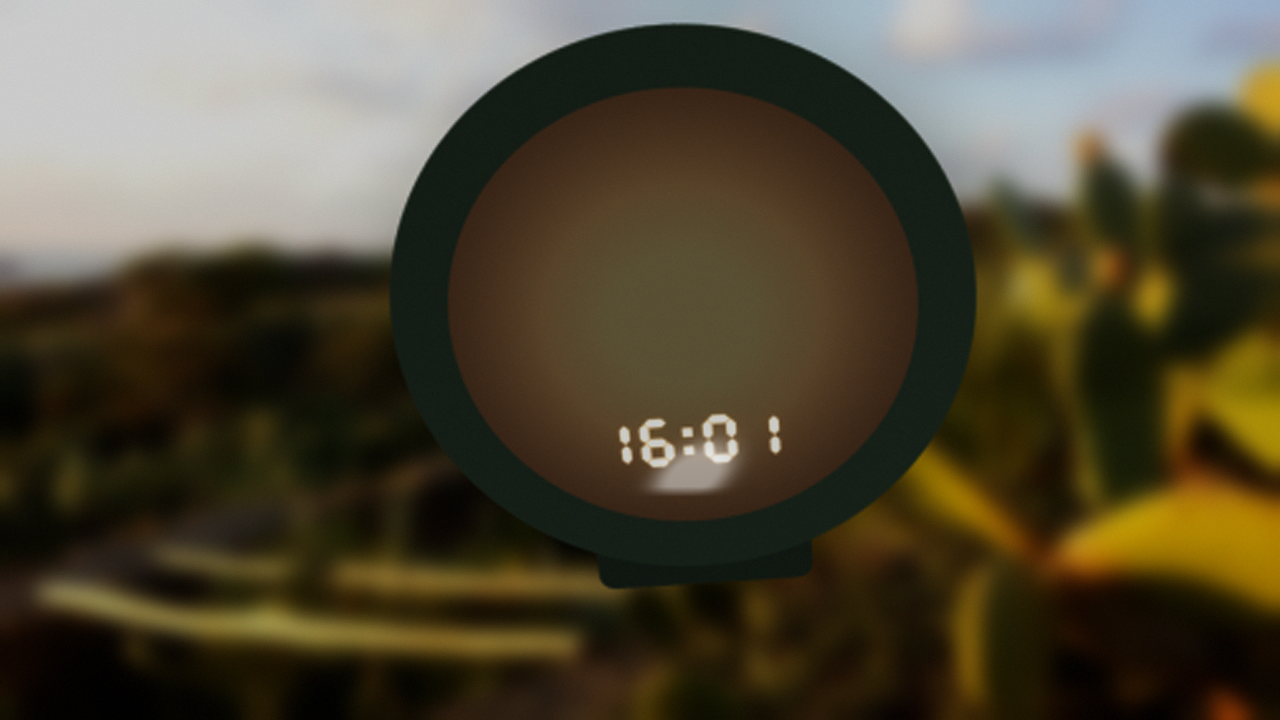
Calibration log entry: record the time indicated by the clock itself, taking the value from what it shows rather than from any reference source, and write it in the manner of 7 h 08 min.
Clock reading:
16 h 01 min
